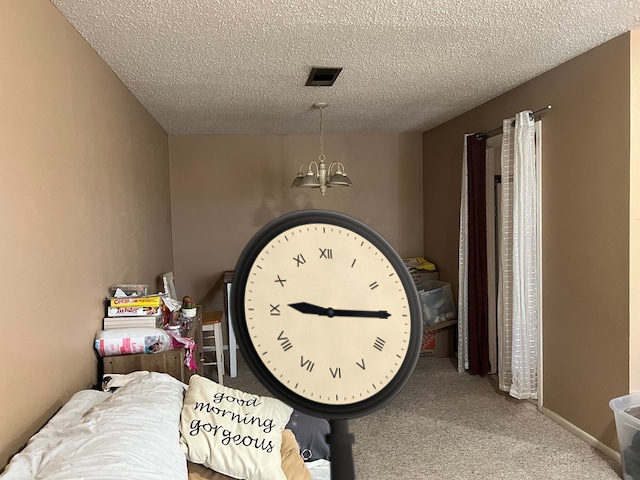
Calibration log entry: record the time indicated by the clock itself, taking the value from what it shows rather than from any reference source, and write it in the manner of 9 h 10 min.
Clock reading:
9 h 15 min
